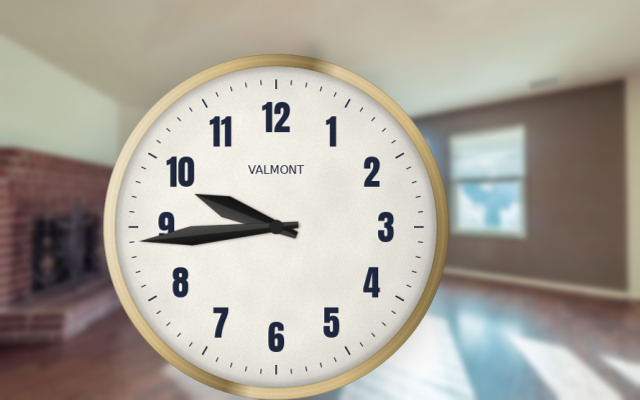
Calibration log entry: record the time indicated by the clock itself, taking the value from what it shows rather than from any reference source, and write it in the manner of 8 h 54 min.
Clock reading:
9 h 44 min
